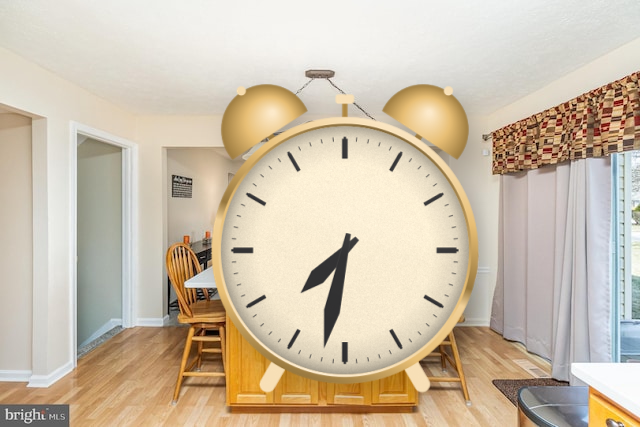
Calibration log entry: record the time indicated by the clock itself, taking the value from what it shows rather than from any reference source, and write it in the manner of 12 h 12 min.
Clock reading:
7 h 32 min
